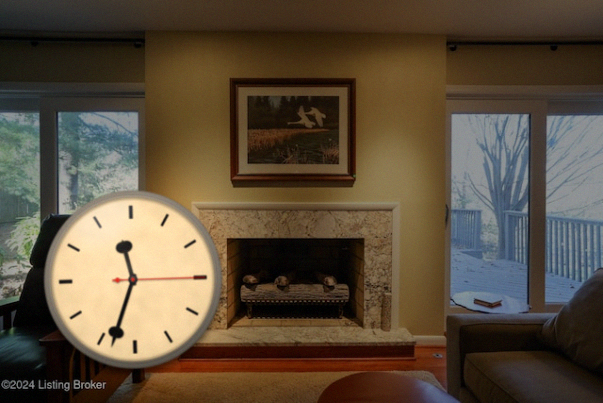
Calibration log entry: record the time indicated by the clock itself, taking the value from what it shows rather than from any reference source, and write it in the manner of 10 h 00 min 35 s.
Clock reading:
11 h 33 min 15 s
